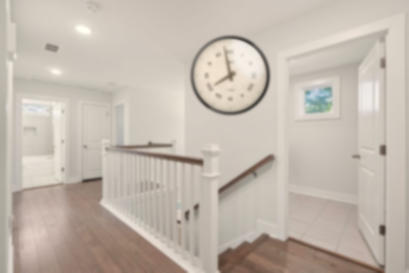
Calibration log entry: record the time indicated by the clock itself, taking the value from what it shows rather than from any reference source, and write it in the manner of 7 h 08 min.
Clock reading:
7 h 58 min
